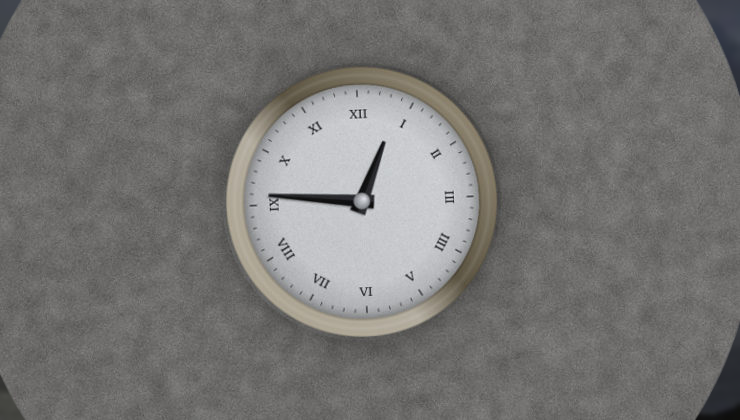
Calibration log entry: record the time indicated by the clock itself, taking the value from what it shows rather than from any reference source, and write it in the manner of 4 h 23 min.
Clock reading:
12 h 46 min
